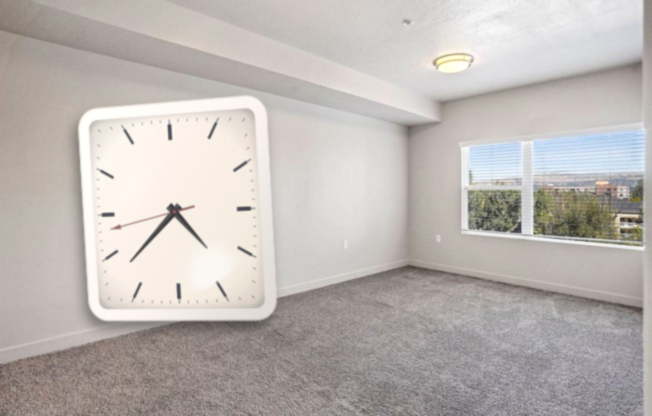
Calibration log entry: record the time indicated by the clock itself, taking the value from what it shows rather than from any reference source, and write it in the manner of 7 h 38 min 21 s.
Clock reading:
4 h 37 min 43 s
